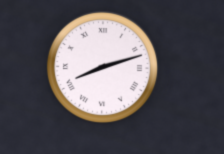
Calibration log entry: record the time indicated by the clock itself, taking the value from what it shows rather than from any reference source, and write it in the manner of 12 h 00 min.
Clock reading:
8 h 12 min
